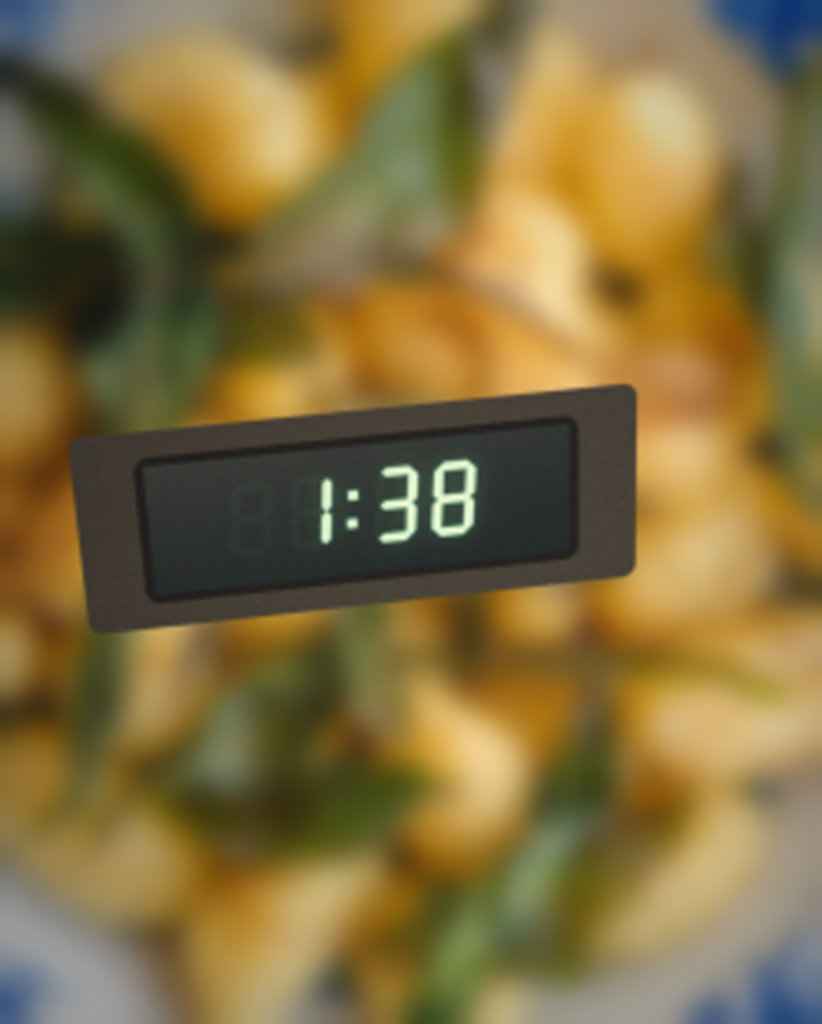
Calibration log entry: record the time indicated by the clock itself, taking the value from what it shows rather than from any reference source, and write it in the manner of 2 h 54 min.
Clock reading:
1 h 38 min
